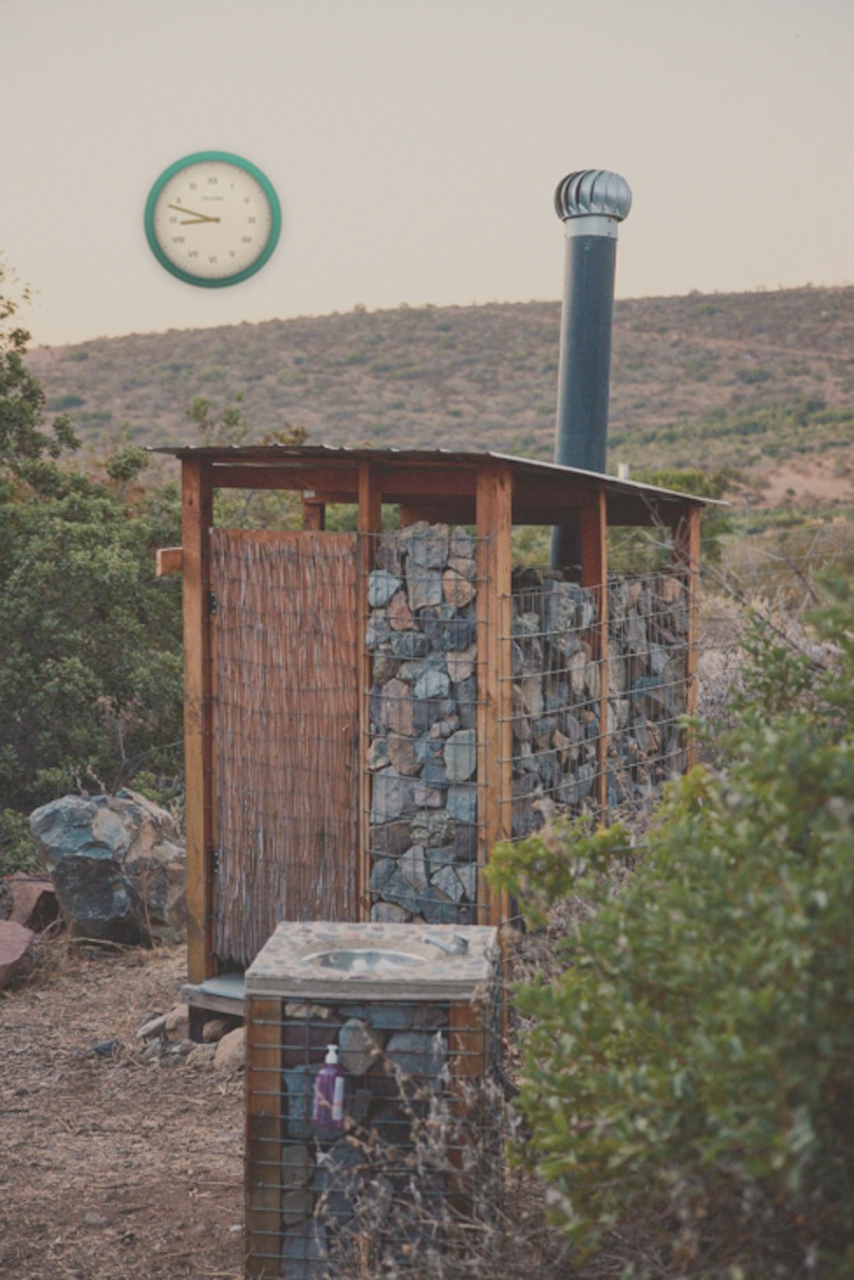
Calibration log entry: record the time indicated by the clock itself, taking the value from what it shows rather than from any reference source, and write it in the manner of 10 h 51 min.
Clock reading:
8 h 48 min
